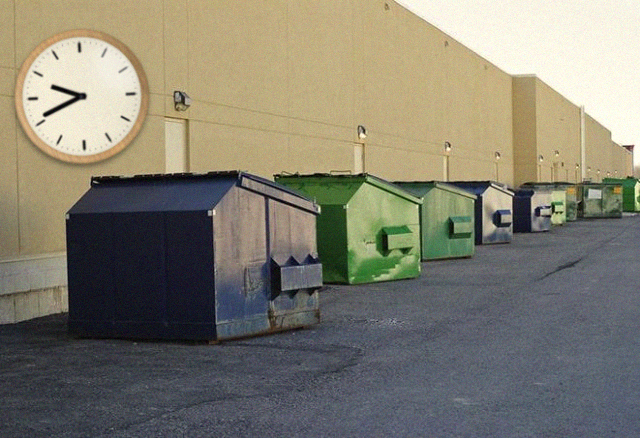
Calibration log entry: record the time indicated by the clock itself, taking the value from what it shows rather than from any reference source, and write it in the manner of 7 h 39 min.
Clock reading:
9 h 41 min
